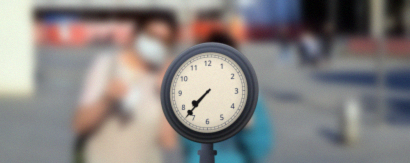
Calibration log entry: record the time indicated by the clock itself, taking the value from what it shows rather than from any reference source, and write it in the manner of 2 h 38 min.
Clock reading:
7 h 37 min
